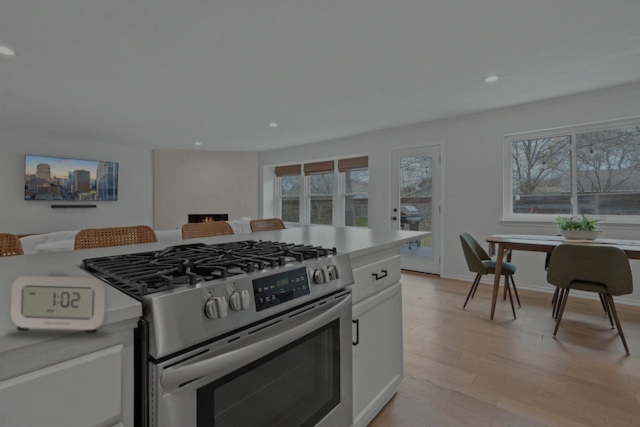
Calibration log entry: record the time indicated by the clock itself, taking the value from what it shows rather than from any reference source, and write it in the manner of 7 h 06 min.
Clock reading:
1 h 02 min
